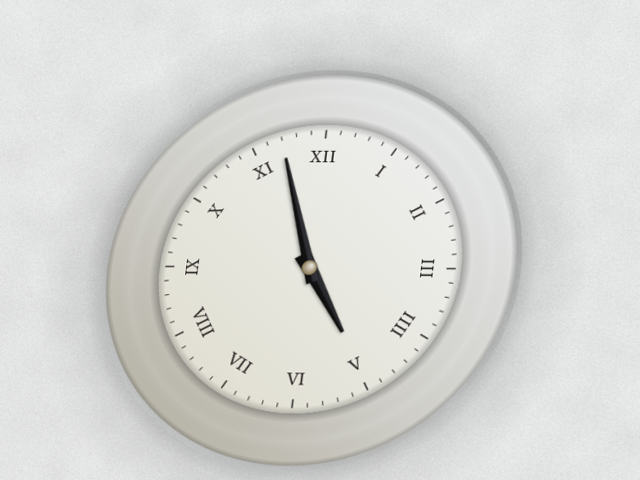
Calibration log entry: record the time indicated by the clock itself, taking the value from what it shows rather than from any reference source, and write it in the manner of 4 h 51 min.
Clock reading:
4 h 57 min
